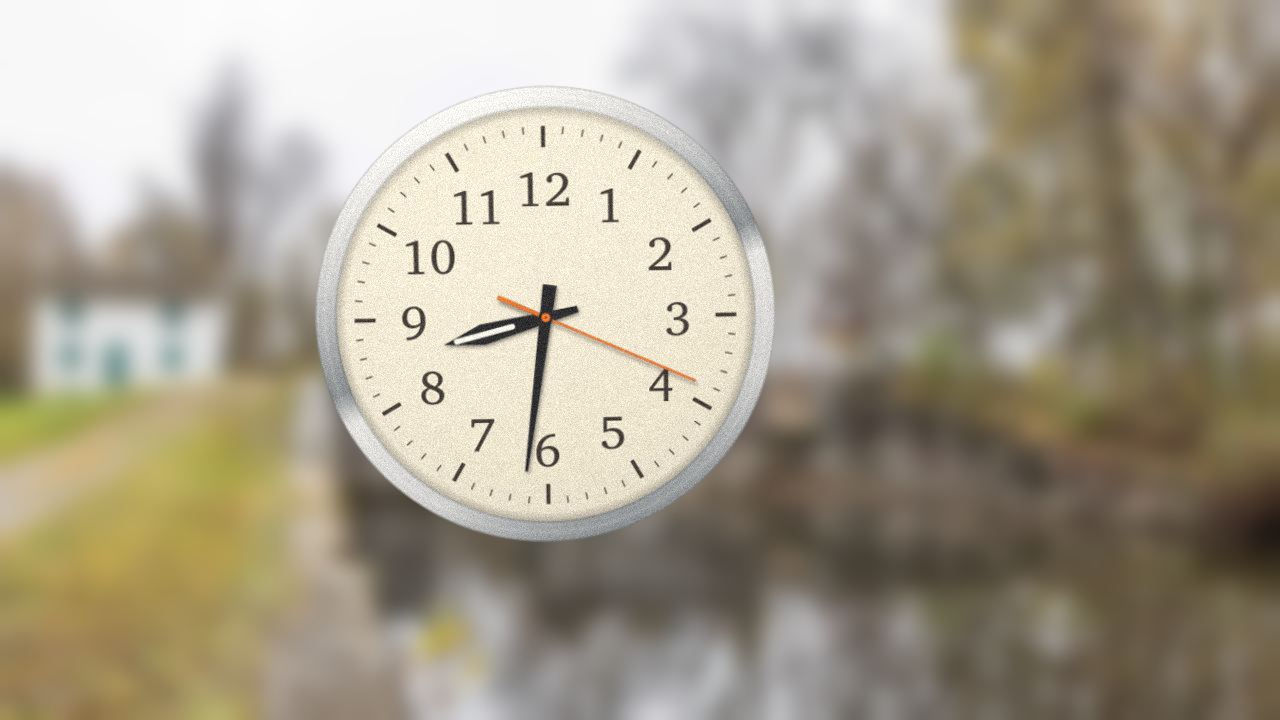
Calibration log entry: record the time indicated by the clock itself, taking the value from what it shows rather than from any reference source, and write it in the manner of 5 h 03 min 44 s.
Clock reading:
8 h 31 min 19 s
